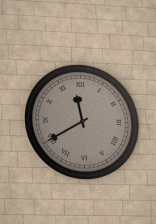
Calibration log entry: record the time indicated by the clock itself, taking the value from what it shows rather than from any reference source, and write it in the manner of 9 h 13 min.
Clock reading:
11 h 40 min
